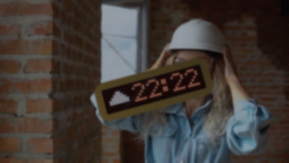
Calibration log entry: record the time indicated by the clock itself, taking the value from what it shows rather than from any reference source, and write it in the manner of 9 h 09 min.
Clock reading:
22 h 22 min
